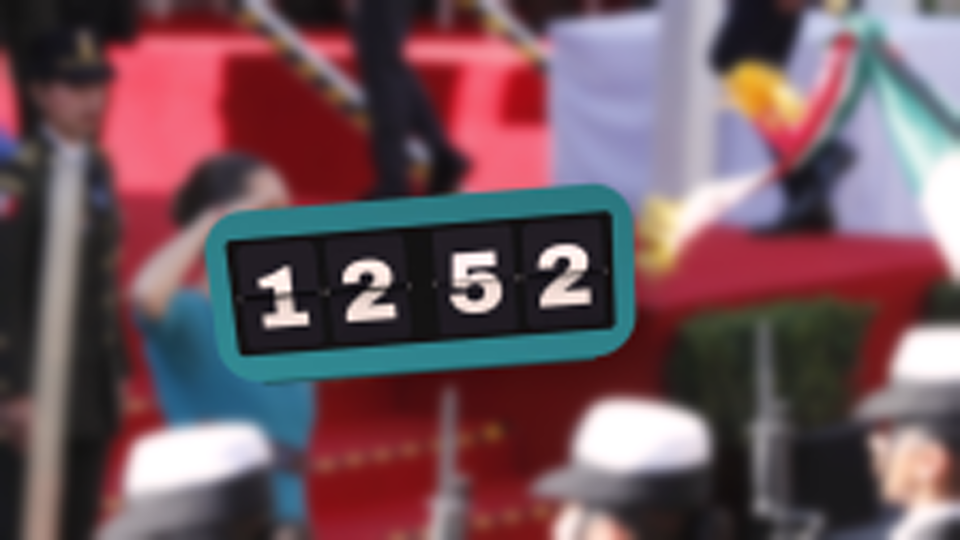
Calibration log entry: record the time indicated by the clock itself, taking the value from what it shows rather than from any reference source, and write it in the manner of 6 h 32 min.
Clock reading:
12 h 52 min
